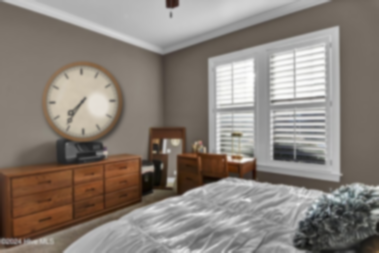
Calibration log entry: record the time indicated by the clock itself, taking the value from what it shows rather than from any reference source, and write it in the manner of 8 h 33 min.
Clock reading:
7 h 36 min
